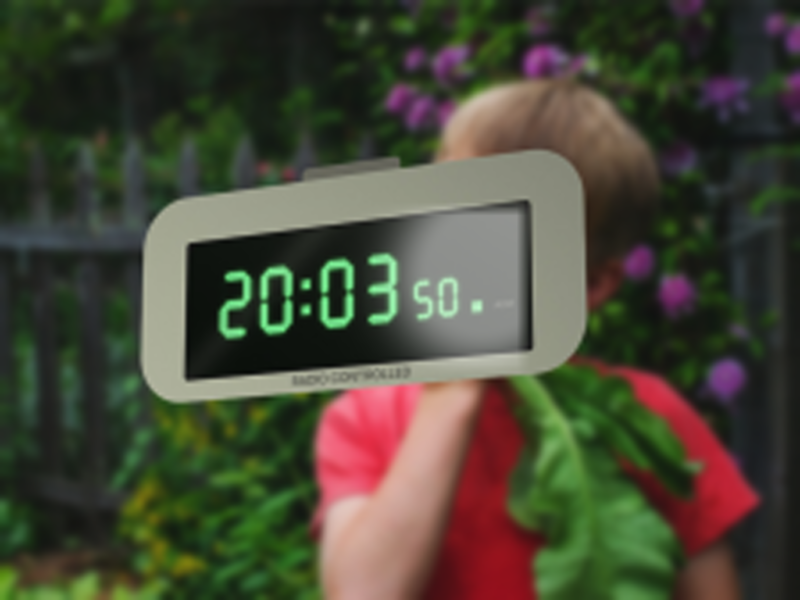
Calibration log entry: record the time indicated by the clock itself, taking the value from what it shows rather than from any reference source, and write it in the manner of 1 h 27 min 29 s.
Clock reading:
20 h 03 min 50 s
